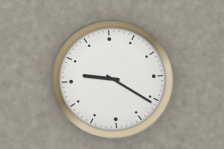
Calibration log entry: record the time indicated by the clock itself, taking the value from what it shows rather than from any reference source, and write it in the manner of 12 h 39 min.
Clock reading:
9 h 21 min
